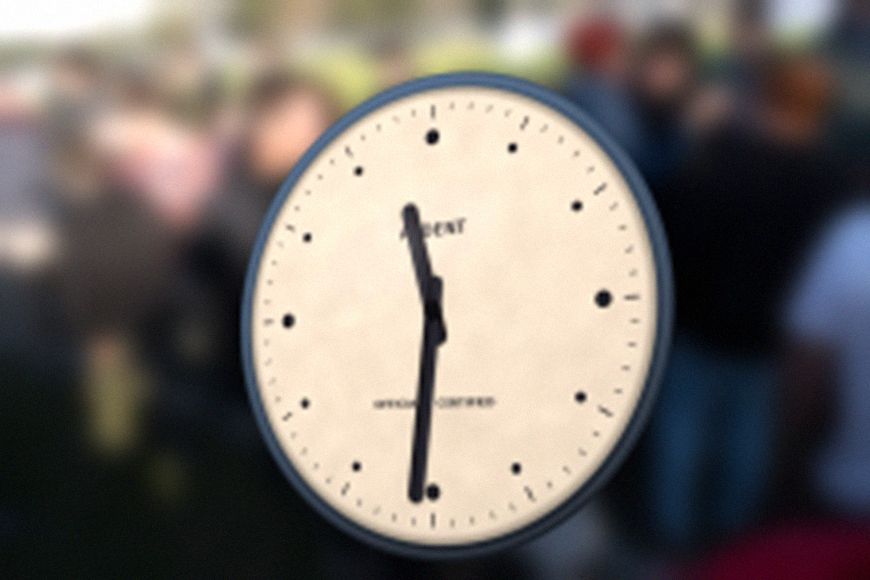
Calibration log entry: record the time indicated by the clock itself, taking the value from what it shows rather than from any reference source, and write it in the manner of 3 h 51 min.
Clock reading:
11 h 31 min
